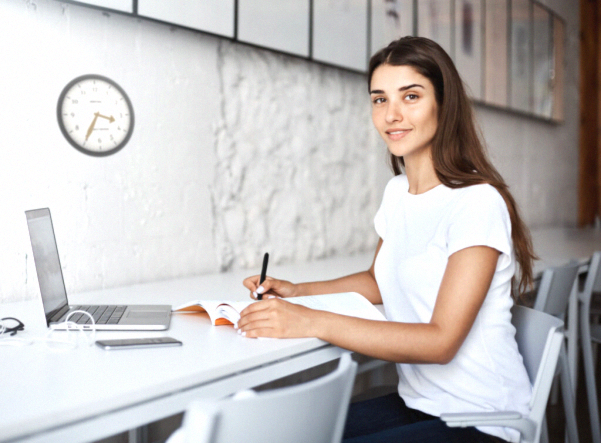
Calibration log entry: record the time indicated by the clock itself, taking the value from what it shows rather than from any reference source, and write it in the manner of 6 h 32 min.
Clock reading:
3 h 35 min
